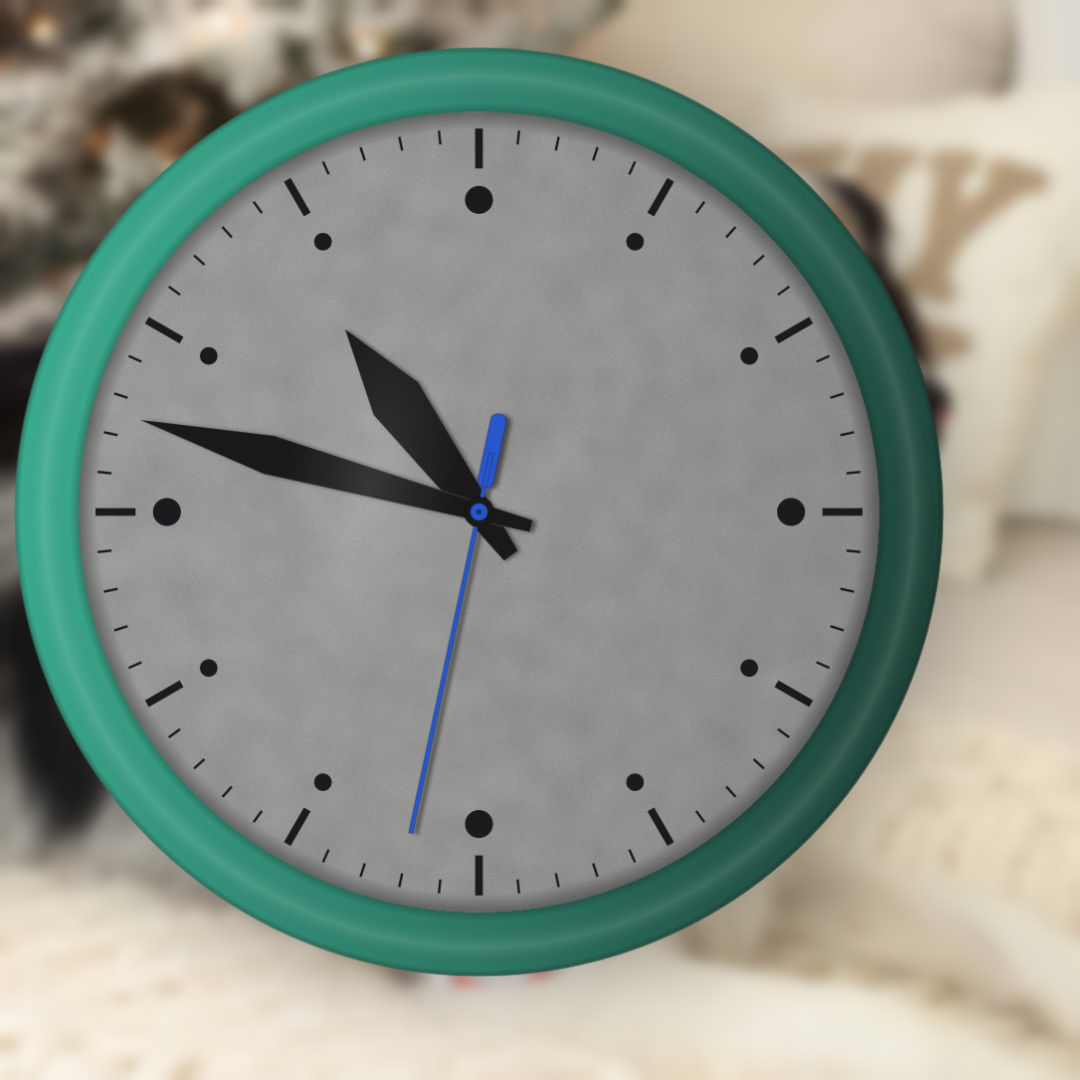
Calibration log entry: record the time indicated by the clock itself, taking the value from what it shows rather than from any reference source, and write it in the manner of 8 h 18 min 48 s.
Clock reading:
10 h 47 min 32 s
